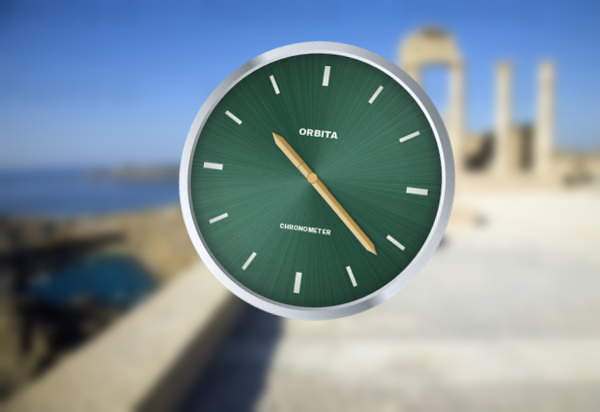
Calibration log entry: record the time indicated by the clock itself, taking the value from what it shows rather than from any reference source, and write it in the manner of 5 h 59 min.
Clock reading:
10 h 22 min
